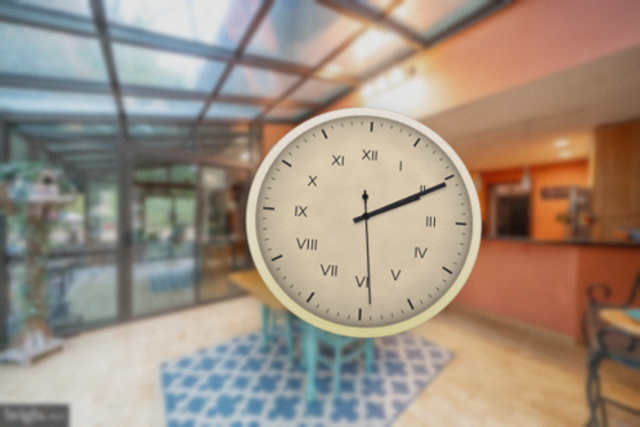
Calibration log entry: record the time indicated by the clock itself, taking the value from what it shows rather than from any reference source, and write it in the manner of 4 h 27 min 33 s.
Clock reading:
2 h 10 min 29 s
